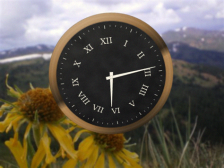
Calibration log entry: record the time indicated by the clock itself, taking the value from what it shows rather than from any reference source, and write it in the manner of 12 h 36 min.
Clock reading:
6 h 14 min
